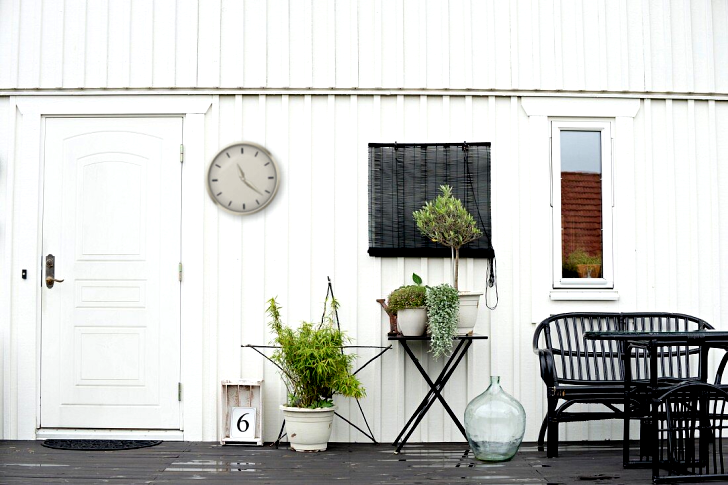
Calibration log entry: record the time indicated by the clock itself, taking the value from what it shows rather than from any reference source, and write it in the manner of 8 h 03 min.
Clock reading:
11 h 22 min
